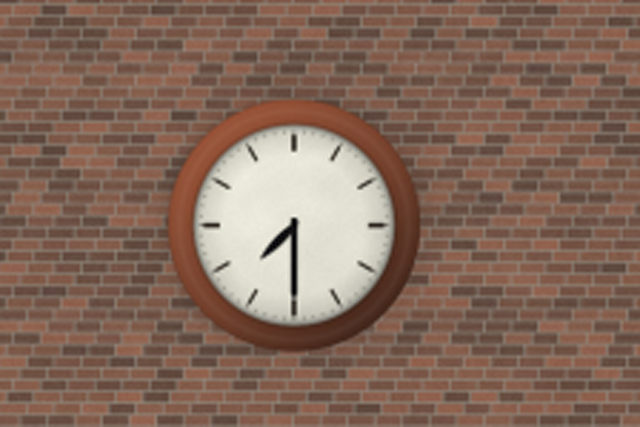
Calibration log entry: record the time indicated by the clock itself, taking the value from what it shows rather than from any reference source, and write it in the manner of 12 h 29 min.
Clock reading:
7 h 30 min
